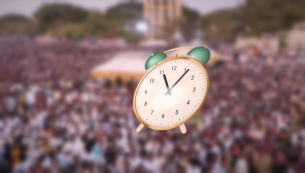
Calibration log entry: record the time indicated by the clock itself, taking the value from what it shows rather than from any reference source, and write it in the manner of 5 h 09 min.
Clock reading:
11 h 06 min
